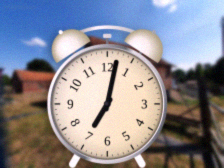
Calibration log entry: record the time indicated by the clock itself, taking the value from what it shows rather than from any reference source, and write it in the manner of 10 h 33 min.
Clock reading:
7 h 02 min
